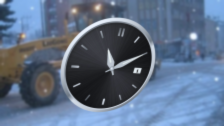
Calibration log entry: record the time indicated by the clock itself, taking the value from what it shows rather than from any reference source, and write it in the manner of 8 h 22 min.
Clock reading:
11 h 10 min
